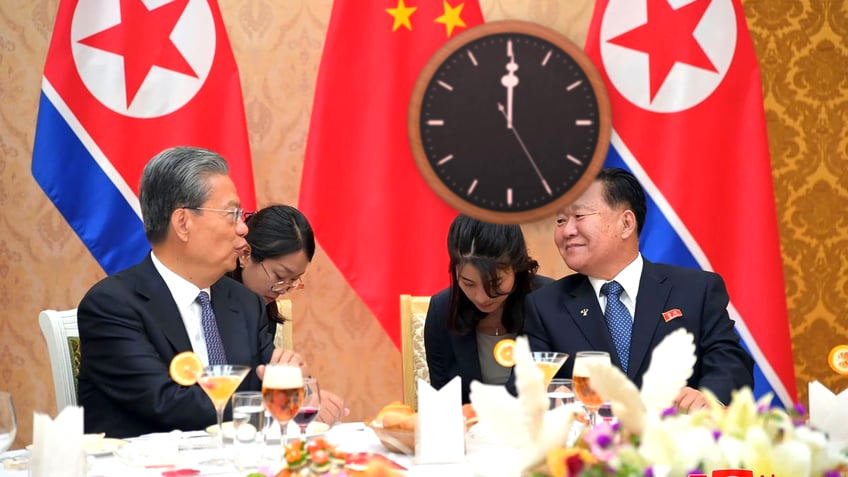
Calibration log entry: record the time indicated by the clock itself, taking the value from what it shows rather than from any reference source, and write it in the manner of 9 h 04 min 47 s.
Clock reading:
12 h 00 min 25 s
